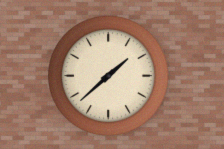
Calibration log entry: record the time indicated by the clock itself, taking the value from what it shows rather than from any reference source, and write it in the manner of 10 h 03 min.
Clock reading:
1 h 38 min
